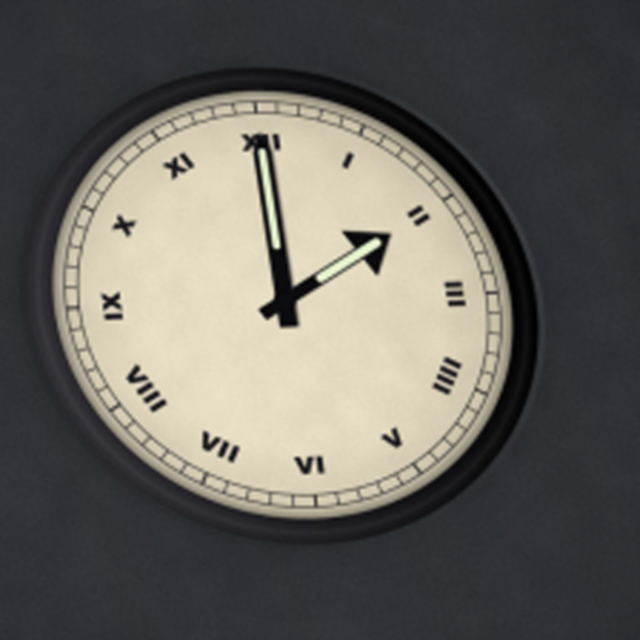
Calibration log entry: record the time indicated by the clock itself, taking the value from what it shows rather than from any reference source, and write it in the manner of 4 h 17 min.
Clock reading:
2 h 00 min
